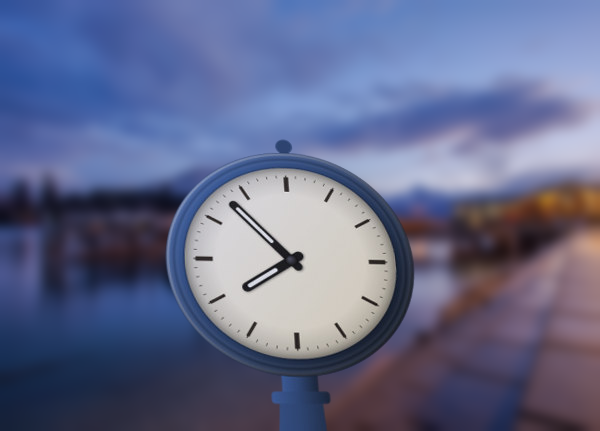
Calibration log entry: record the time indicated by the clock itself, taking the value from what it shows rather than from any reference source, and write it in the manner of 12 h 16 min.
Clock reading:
7 h 53 min
